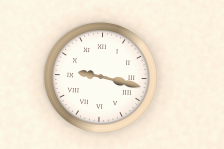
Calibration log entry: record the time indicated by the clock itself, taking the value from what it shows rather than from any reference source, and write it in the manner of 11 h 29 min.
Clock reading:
9 h 17 min
